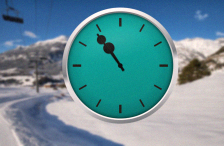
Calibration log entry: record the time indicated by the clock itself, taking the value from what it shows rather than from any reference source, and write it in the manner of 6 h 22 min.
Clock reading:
10 h 54 min
